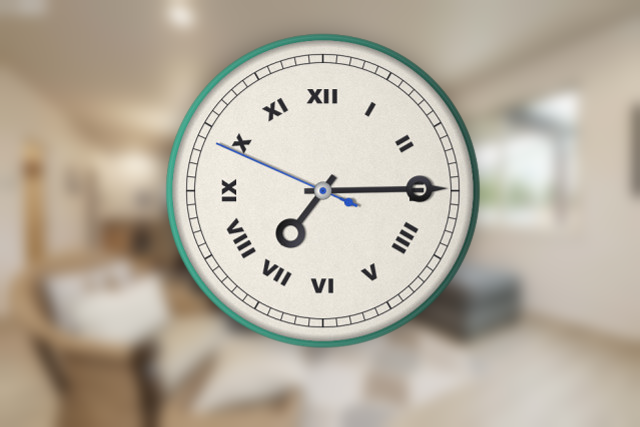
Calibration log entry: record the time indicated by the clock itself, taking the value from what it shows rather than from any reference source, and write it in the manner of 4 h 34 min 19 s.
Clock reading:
7 h 14 min 49 s
